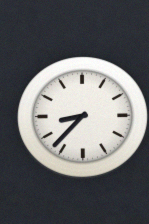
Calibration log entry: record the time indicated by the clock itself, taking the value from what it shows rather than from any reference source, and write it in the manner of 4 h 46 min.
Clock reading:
8 h 37 min
